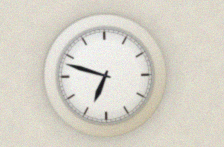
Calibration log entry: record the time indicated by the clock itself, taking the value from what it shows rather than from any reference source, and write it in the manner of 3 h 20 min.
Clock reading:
6 h 48 min
